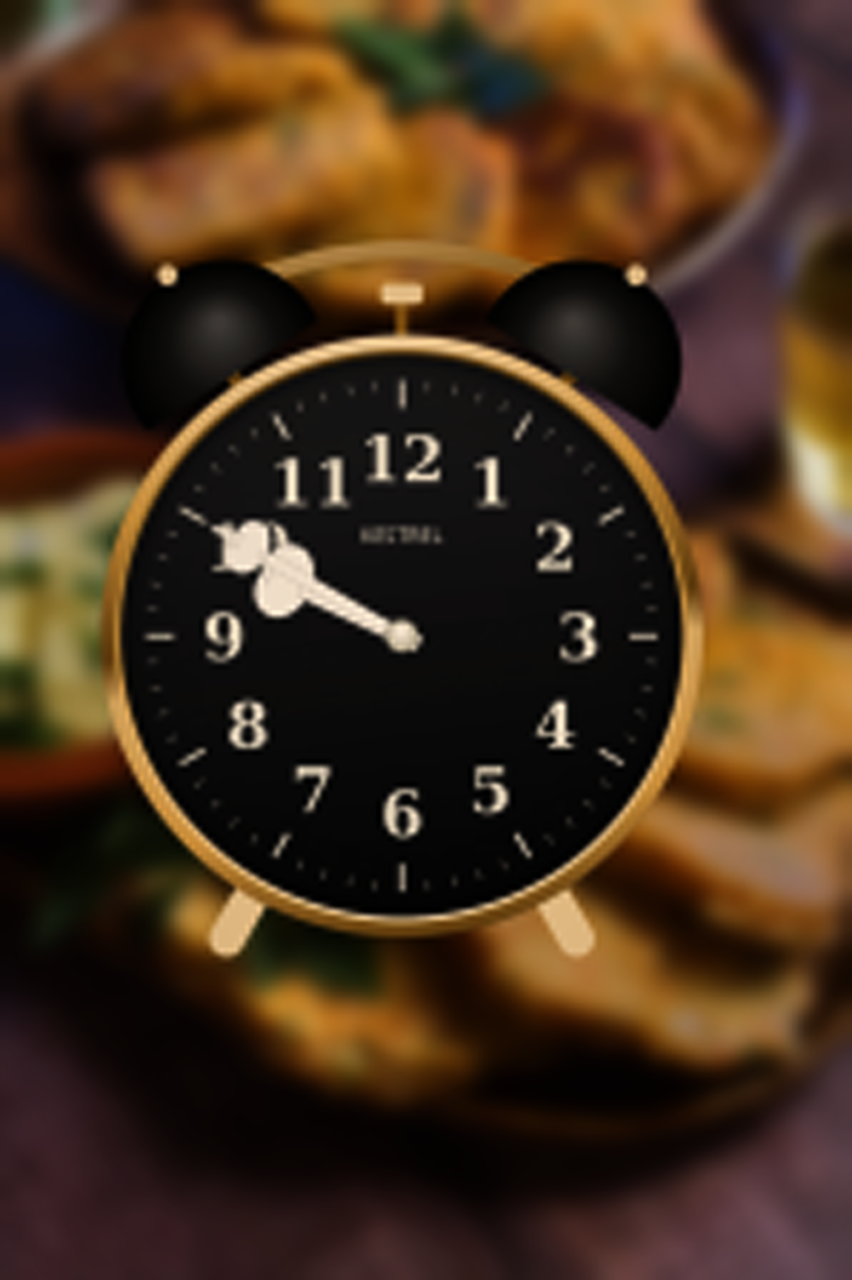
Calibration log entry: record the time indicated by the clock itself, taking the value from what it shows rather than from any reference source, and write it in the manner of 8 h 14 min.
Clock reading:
9 h 50 min
